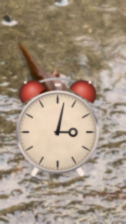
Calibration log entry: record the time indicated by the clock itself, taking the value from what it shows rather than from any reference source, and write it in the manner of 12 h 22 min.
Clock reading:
3 h 02 min
